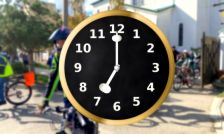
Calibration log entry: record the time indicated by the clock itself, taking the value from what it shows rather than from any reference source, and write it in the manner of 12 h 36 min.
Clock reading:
7 h 00 min
